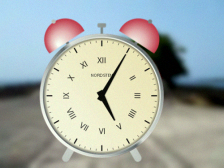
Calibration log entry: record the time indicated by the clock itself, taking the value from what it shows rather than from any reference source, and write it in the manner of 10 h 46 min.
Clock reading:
5 h 05 min
